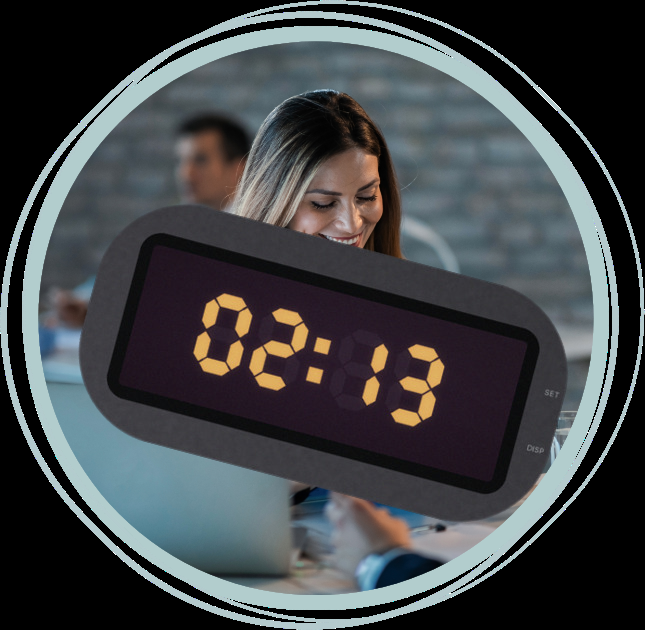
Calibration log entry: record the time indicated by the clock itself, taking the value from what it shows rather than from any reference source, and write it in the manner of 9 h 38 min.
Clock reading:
2 h 13 min
